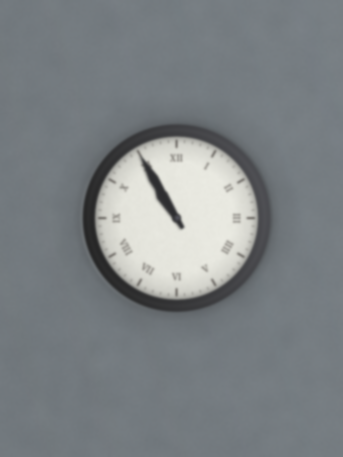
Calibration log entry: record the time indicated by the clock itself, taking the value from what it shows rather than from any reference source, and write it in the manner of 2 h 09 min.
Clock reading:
10 h 55 min
